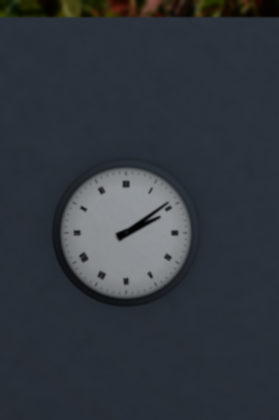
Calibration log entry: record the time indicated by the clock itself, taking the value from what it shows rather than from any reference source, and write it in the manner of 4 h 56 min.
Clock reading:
2 h 09 min
